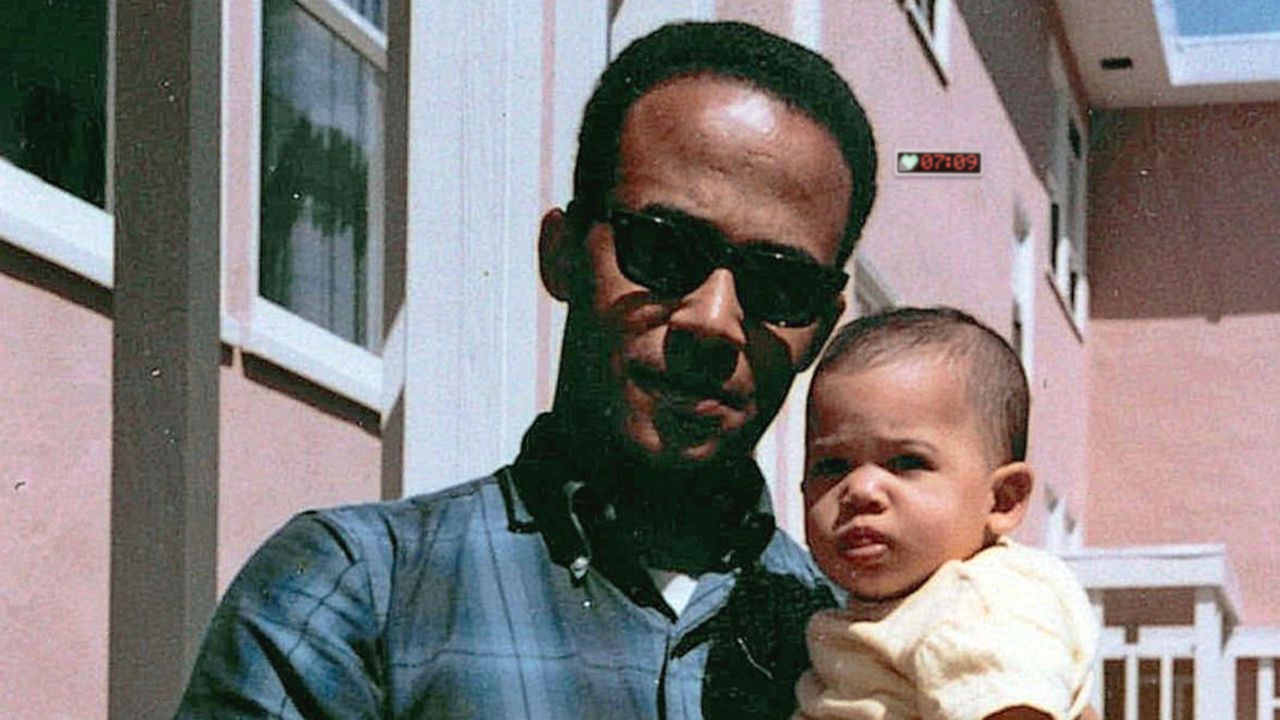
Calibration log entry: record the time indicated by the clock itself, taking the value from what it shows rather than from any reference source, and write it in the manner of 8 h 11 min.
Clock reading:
7 h 09 min
